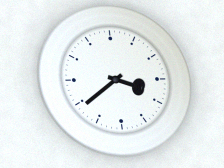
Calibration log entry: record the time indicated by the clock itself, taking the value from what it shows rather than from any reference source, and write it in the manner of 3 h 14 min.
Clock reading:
3 h 39 min
